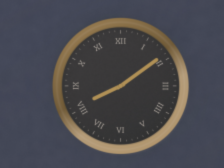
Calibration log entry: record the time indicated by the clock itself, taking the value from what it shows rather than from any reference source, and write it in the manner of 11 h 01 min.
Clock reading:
8 h 09 min
